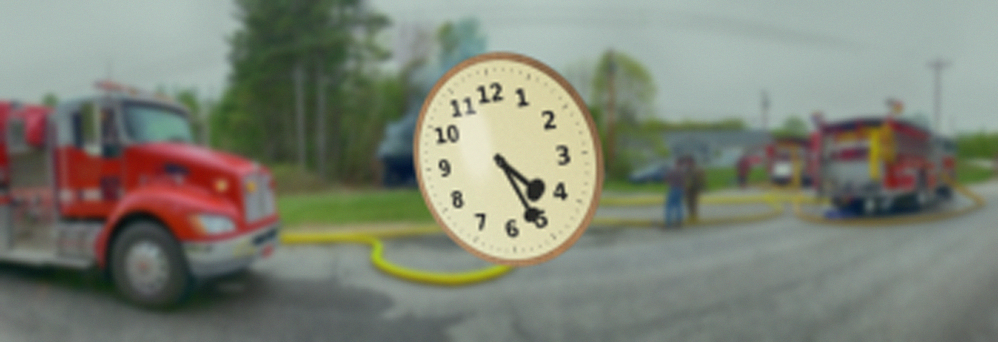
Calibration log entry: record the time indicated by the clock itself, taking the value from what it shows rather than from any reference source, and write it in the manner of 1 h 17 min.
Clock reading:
4 h 26 min
